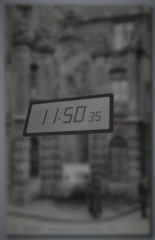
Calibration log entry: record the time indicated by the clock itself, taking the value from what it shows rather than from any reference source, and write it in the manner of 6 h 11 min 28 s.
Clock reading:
11 h 50 min 35 s
